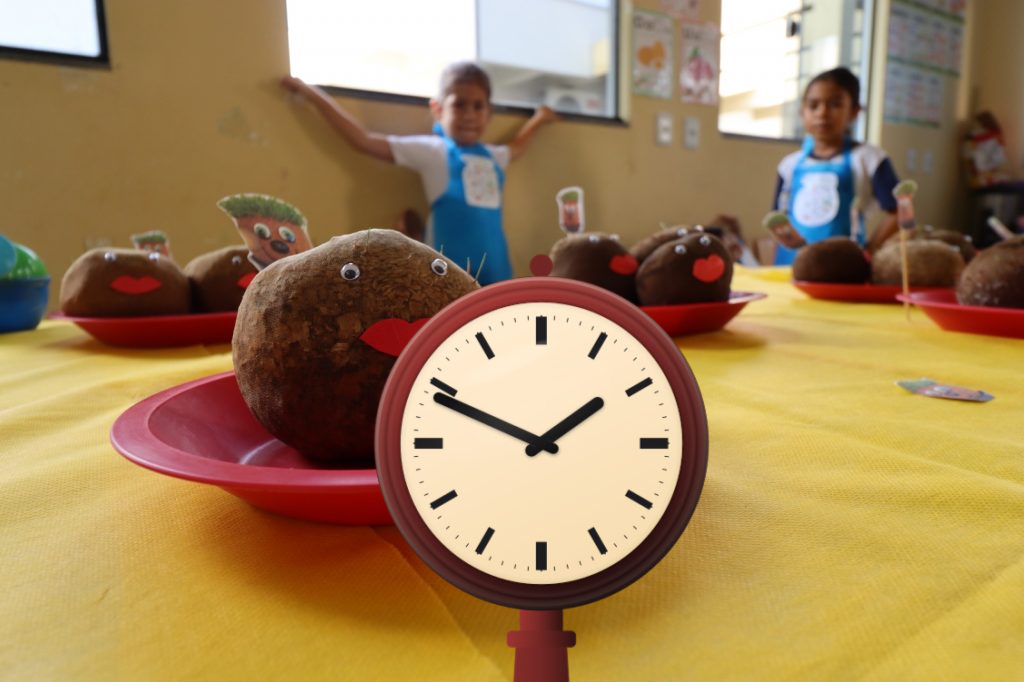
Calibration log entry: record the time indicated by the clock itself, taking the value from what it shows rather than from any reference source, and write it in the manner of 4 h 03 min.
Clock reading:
1 h 49 min
